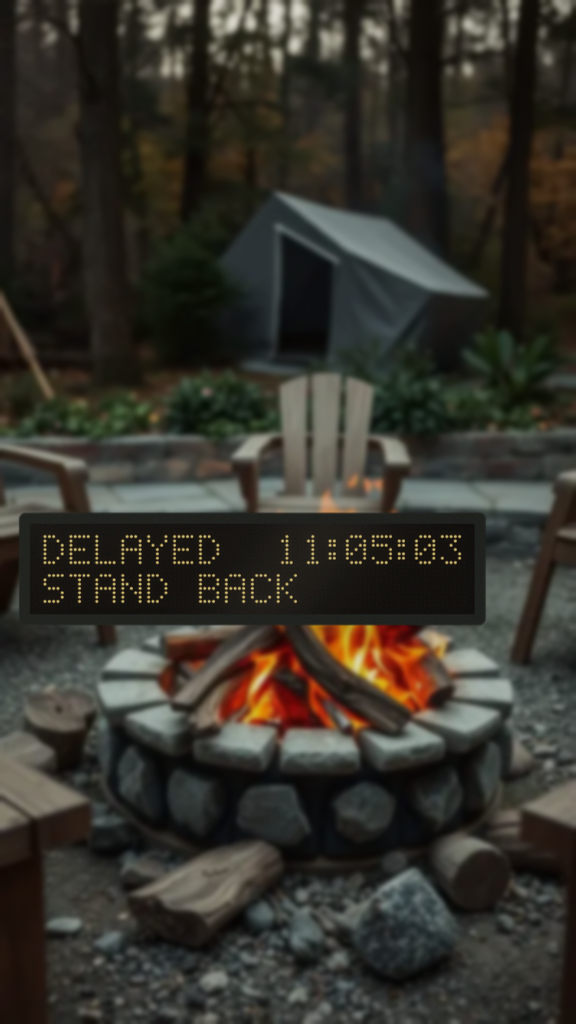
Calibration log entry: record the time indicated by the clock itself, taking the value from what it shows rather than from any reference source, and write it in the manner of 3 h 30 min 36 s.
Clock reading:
11 h 05 min 03 s
